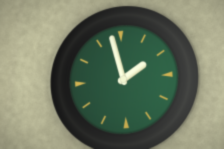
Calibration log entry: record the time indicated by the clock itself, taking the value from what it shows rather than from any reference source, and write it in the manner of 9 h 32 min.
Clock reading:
1 h 58 min
